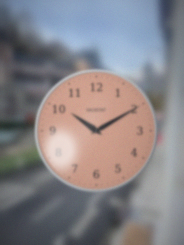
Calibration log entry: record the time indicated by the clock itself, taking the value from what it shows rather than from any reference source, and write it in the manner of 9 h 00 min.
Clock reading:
10 h 10 min
